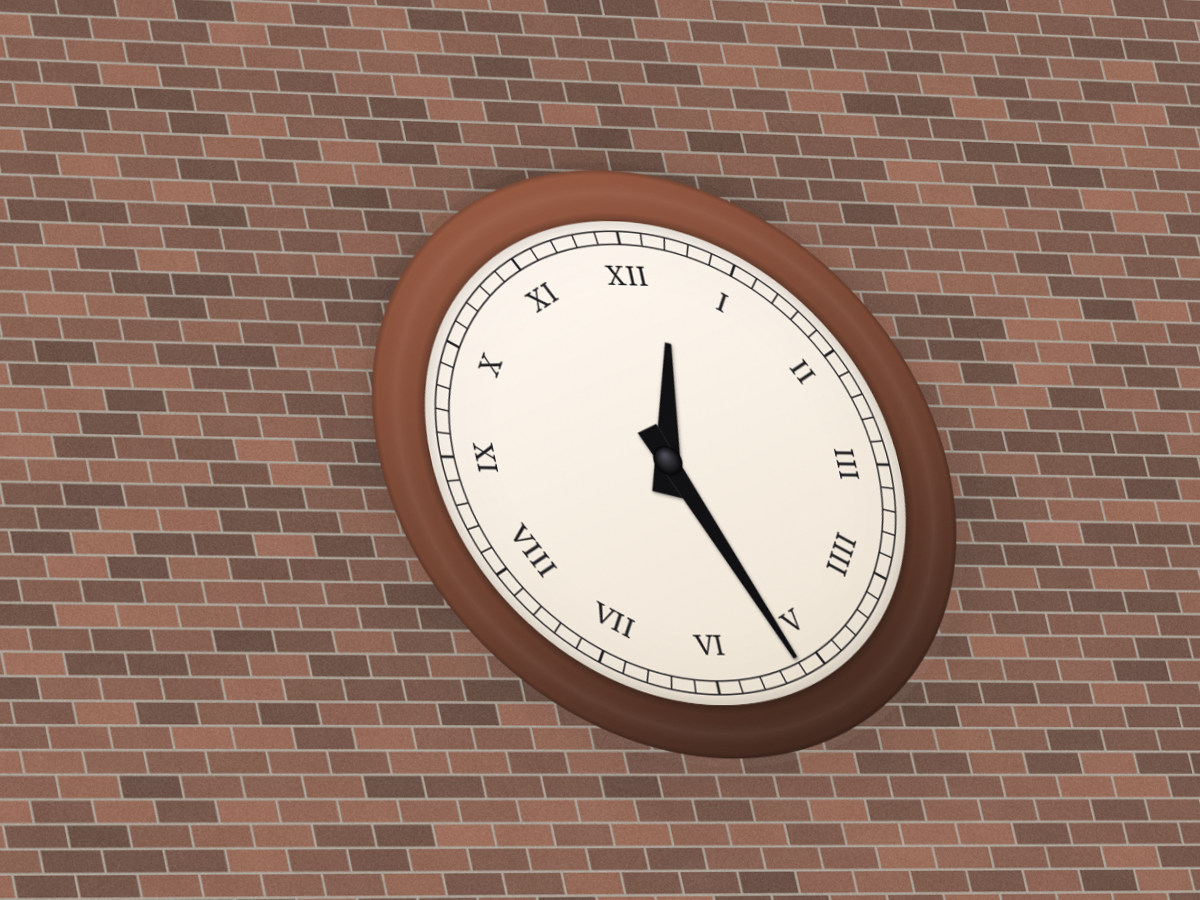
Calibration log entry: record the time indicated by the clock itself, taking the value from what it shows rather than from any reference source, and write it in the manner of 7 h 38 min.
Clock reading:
12 h 26 min
